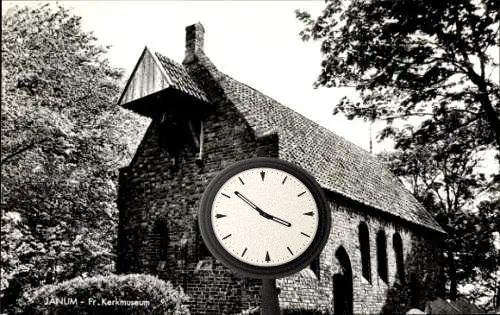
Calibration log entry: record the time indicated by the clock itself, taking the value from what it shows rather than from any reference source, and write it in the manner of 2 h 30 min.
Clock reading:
3 h 52 min
